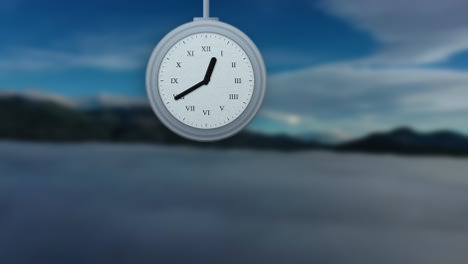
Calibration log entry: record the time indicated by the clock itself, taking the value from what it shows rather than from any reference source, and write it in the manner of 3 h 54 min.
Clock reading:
12 h 40 min
